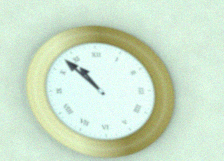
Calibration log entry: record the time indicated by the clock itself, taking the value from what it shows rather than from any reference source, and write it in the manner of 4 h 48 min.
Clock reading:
10 h 53 min
